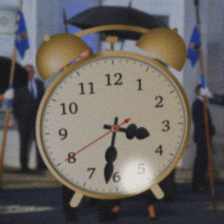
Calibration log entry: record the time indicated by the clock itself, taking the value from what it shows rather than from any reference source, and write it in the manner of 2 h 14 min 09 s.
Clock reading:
3 h 31 min 40 s
